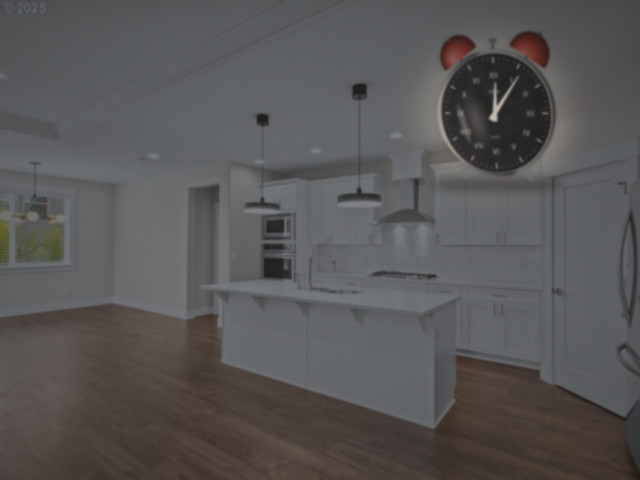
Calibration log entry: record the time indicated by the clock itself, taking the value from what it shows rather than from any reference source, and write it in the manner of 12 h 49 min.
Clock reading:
12 h 06 min
